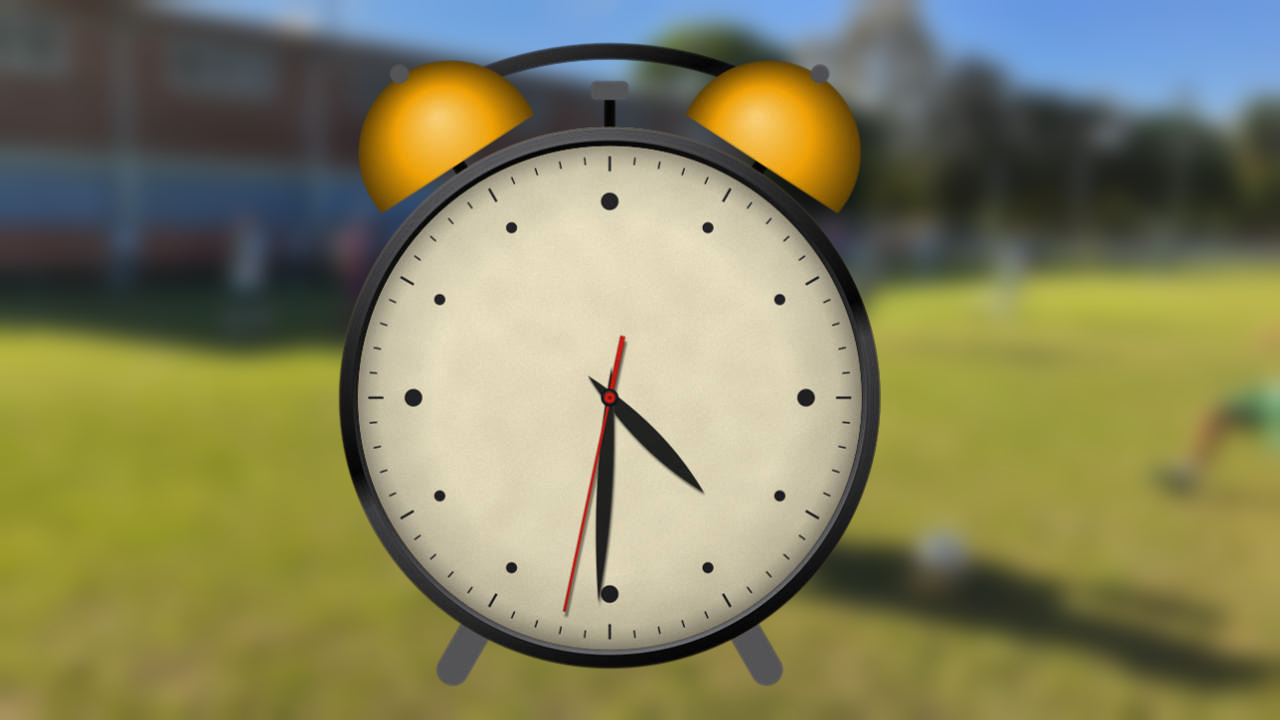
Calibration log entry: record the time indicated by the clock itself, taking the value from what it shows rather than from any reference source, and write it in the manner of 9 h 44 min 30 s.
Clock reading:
4 h 30 min 32 s
